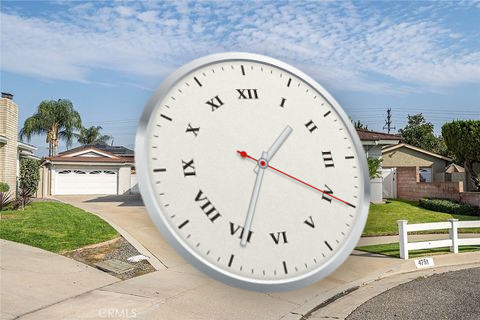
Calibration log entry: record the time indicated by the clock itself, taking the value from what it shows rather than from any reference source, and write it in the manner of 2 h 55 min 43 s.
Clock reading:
1 h 34 min 20 s
